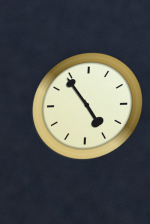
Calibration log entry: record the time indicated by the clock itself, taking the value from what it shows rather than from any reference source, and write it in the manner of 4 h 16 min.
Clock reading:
4 h 54 min
